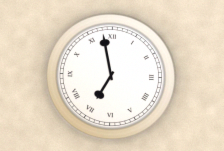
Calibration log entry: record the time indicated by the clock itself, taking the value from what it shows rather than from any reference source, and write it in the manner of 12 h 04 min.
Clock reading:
6 h 58 min
